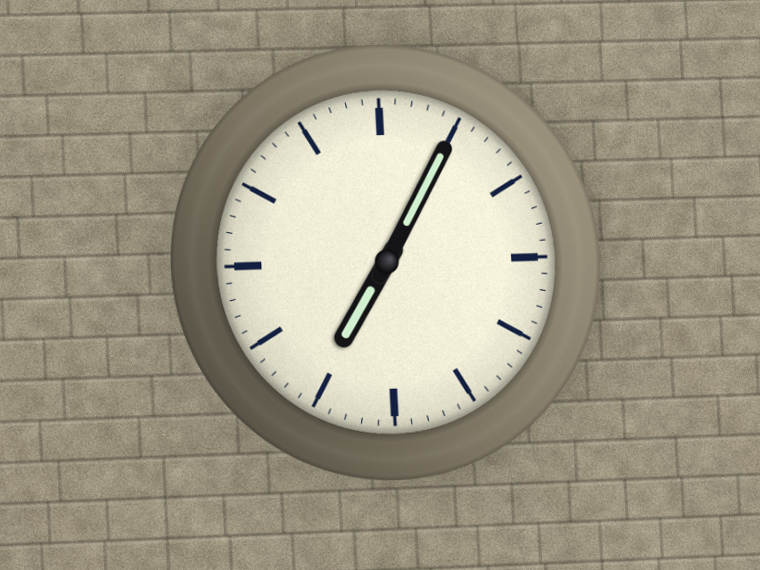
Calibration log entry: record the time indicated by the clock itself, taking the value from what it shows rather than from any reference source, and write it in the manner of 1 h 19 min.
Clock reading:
7 h 05 min
